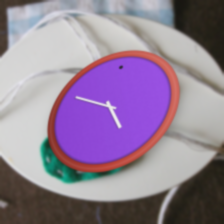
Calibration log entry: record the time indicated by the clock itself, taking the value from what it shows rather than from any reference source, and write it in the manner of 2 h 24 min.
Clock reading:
4 h 48 min
